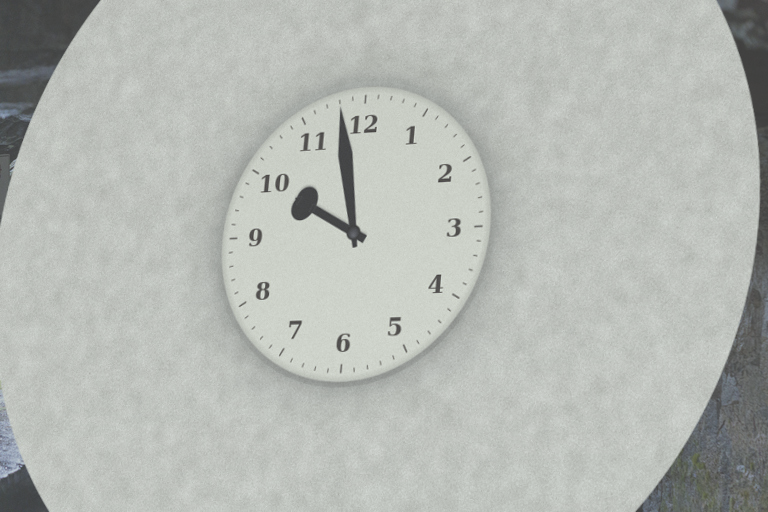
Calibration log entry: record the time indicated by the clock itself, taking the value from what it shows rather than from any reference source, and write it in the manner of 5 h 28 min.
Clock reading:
9 h 58 min
